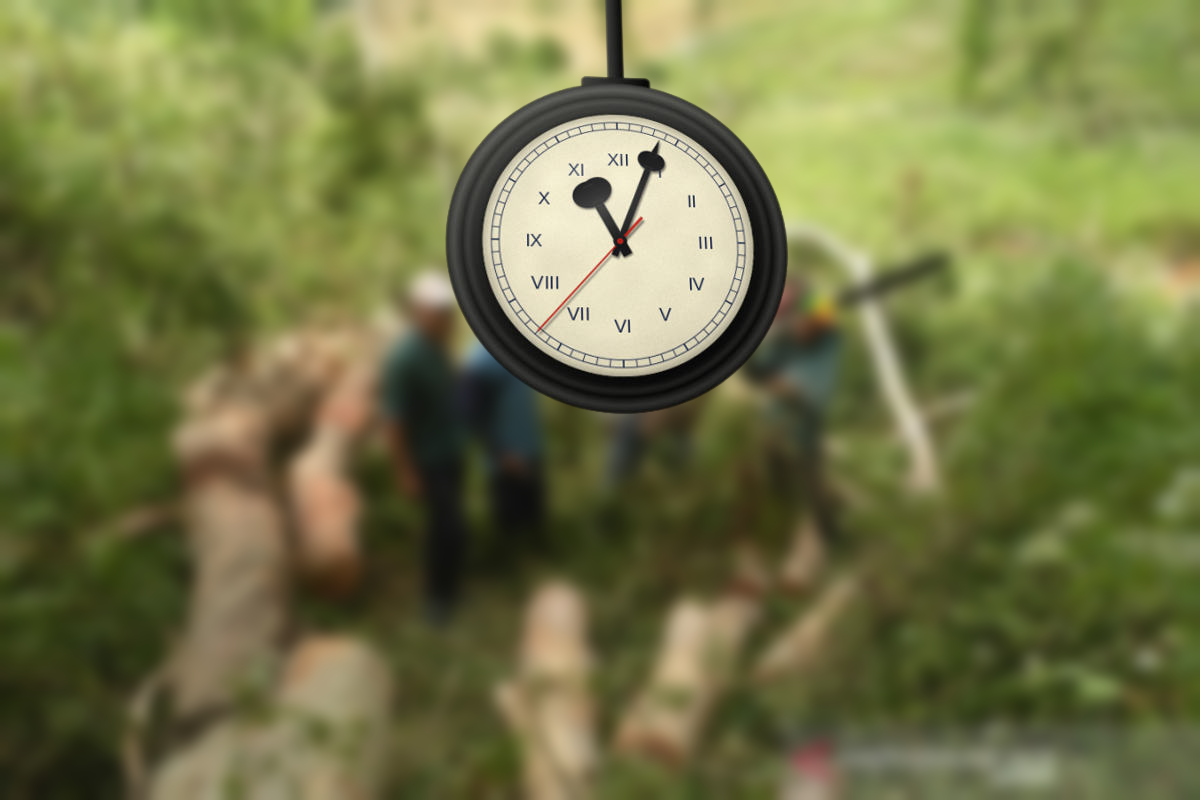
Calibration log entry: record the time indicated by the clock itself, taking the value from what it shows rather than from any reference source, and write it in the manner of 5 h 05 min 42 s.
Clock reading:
11 h 03 min 37 s
